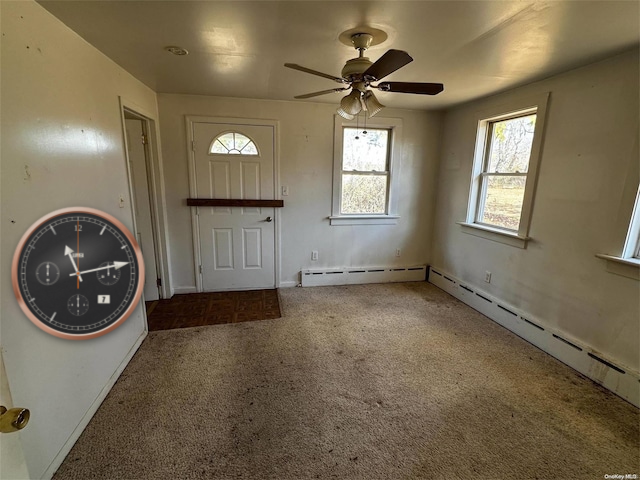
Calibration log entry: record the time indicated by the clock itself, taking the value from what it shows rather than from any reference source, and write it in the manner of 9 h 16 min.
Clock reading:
11 h 13 min
